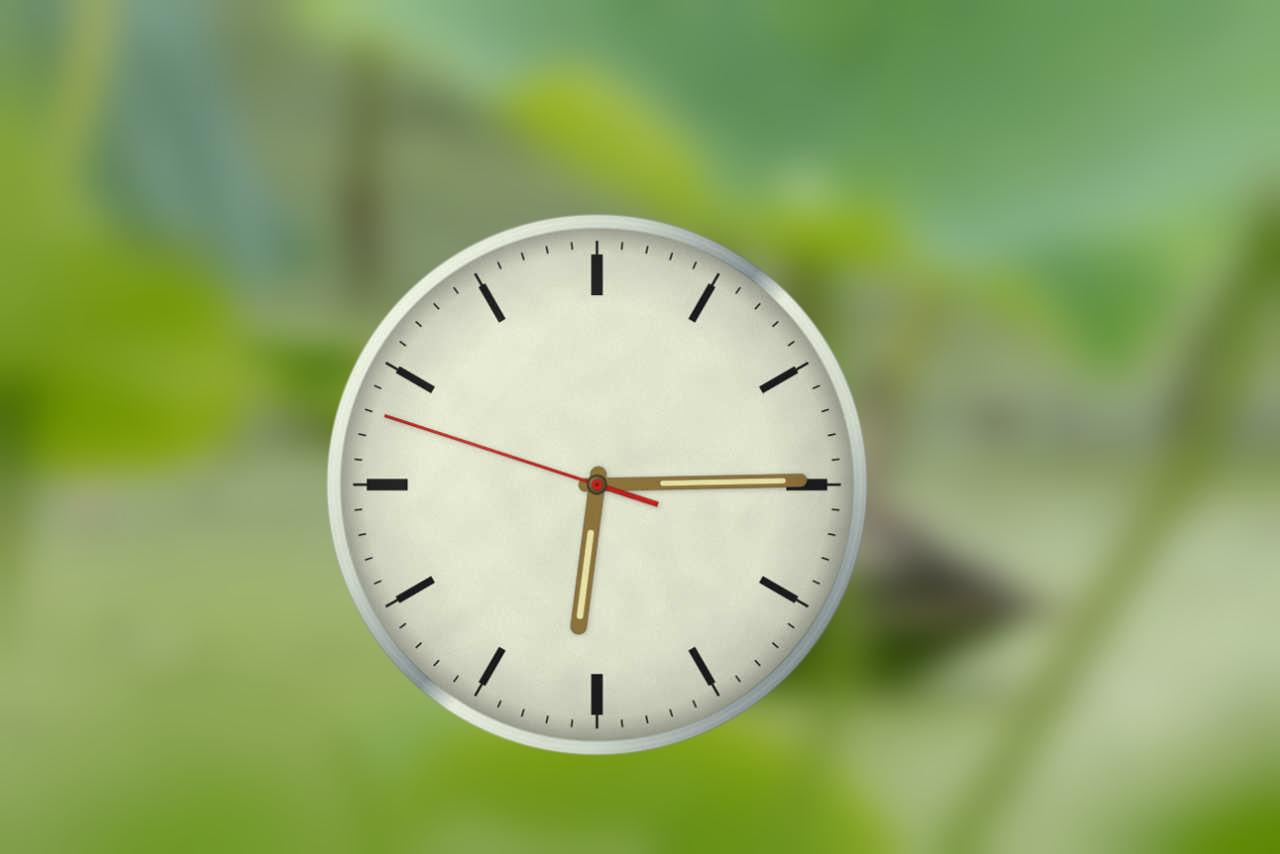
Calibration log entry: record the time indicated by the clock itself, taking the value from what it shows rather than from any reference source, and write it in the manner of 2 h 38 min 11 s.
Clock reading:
6 h 14 min 48 s
